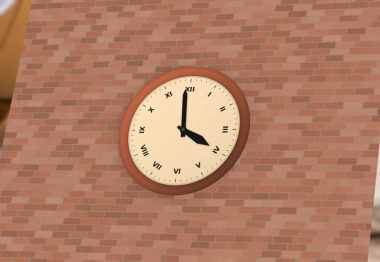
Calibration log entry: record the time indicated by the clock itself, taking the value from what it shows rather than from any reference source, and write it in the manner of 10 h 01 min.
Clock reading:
3 h 59 min
